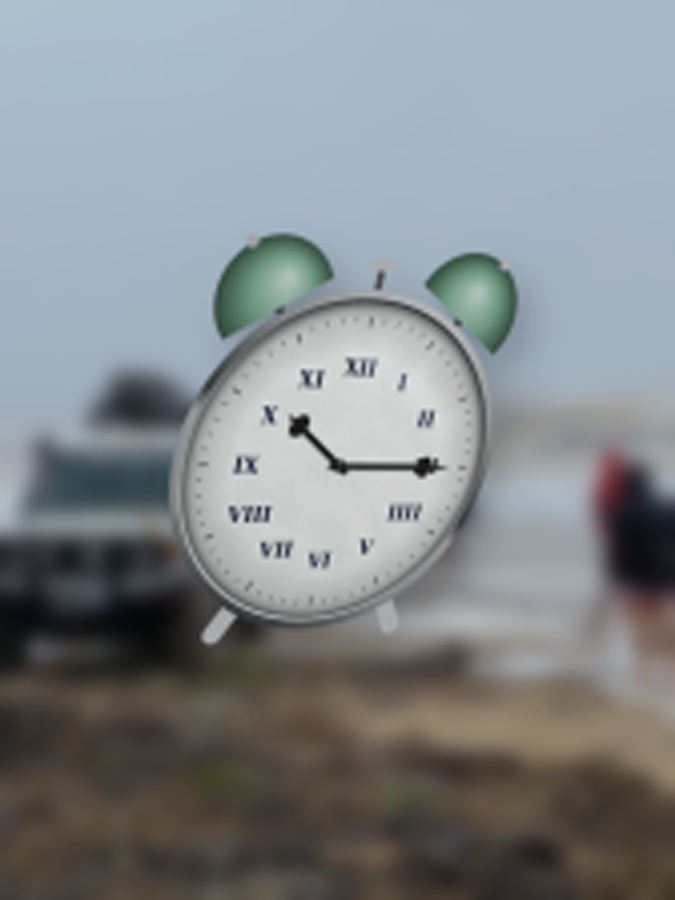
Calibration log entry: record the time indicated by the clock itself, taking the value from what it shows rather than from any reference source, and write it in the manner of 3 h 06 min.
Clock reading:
10 h 15 min
